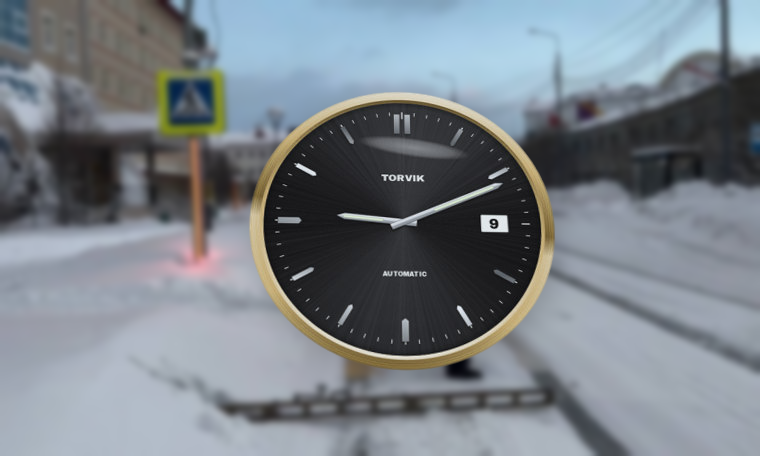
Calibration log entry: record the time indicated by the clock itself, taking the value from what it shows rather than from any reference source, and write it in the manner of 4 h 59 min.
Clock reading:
9 h 11 min
